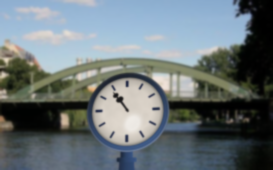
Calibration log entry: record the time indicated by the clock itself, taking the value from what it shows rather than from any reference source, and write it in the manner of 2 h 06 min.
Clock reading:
10 h 54 min
